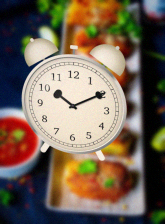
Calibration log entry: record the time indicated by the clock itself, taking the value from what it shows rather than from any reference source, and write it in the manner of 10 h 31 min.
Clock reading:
10 h 10 min
